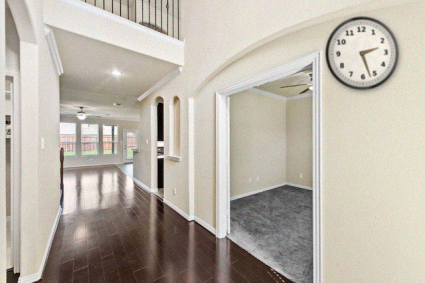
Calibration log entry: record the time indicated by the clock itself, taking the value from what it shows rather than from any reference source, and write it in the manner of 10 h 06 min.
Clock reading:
2 h 27 min
